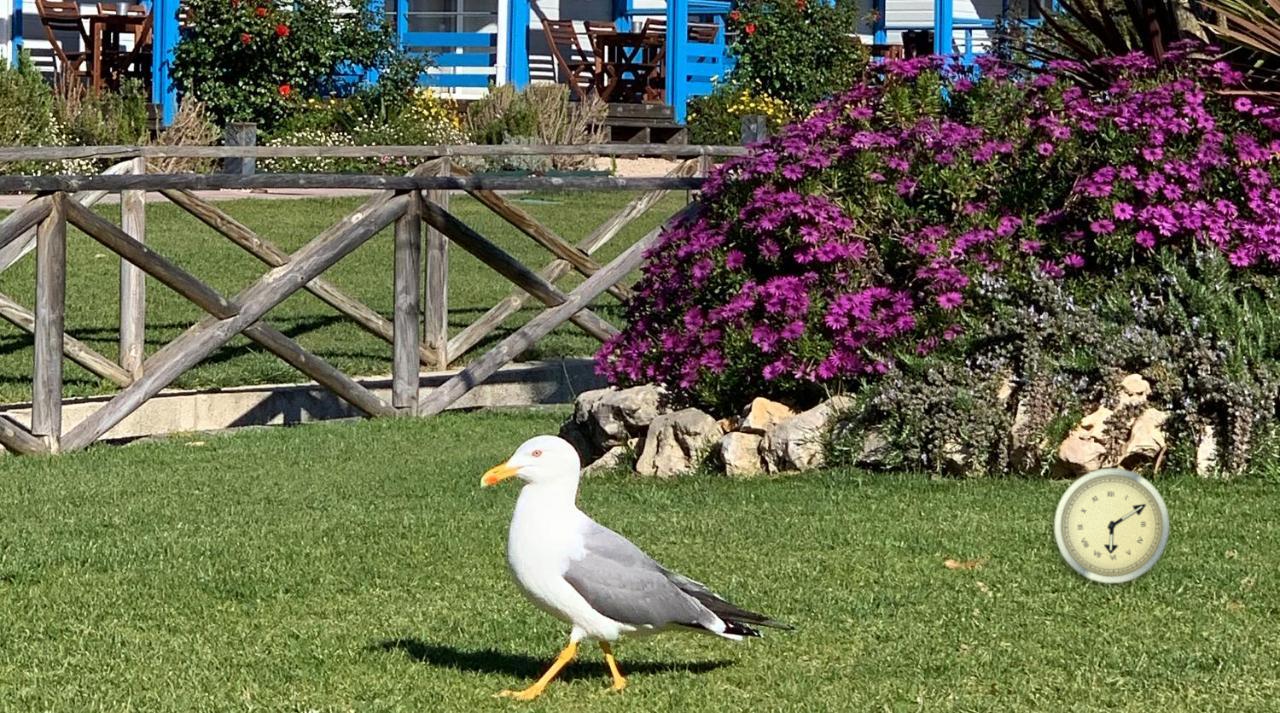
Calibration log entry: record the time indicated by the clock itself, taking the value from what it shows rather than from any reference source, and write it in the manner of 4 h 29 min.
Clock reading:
6 h 10 min
